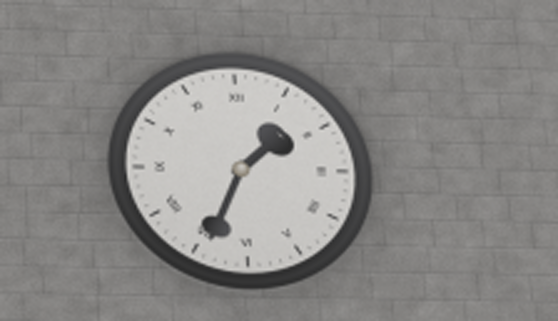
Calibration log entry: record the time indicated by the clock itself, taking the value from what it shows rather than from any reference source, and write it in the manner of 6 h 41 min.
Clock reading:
1 h 34 min
